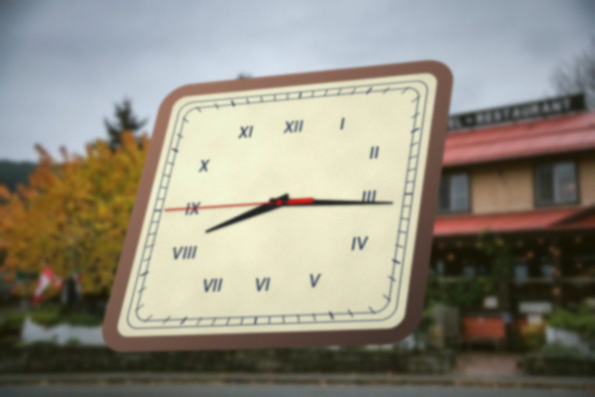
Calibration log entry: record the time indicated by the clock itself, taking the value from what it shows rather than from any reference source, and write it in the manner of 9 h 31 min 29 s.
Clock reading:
8 h 15 min 45 s
